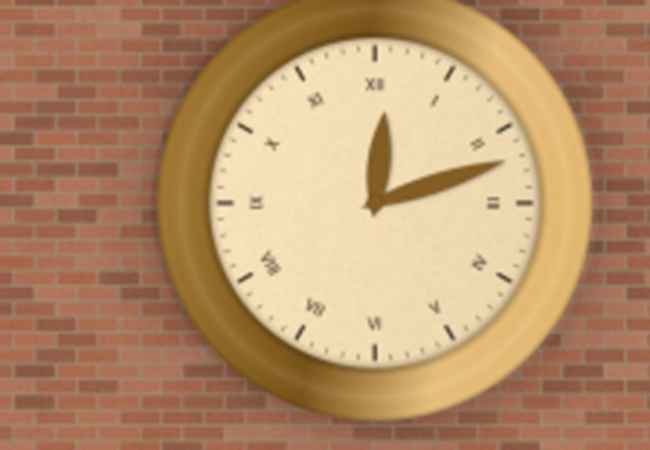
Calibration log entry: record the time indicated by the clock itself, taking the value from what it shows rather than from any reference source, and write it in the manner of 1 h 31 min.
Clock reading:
12 h 12 min
